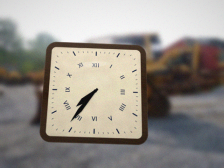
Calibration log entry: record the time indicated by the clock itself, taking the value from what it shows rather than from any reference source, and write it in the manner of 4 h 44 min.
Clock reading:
7 h 36 min
